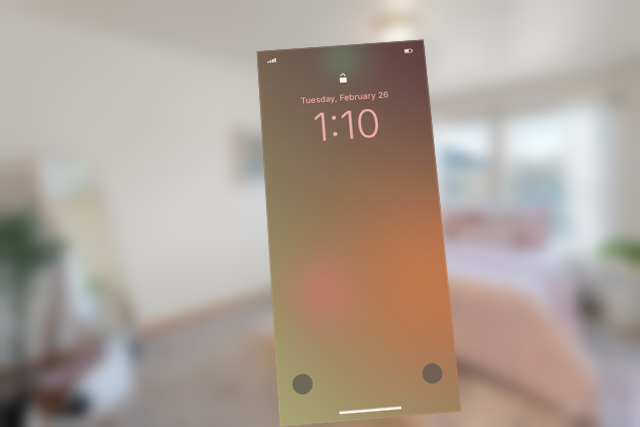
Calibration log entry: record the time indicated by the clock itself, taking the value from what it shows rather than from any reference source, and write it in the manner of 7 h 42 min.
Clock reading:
1 h 10 min
